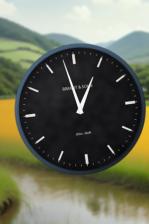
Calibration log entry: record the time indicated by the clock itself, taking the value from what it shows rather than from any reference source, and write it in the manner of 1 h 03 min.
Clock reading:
12 h 58 min
